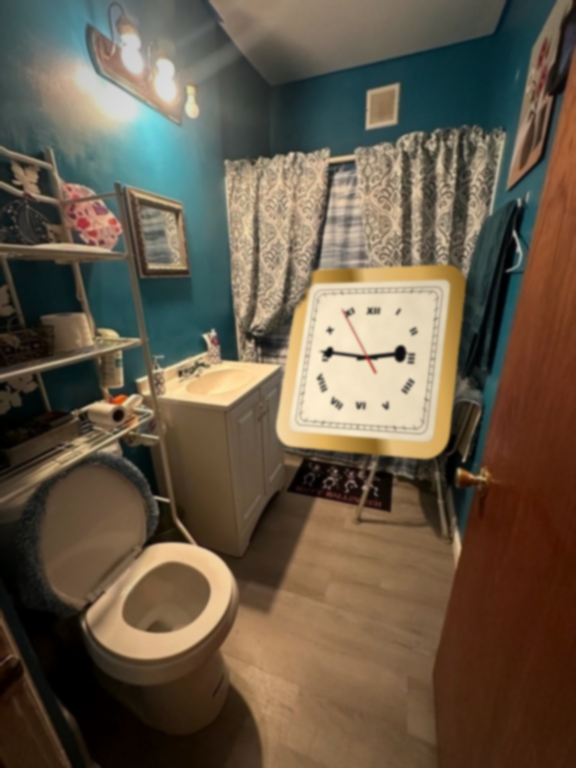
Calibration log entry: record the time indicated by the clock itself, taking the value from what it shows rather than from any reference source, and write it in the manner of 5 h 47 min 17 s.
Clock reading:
2 h 45 min 54 s
